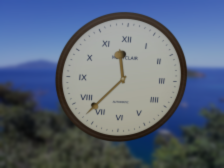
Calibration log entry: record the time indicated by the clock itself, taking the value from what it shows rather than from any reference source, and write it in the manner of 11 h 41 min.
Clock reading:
11 h 37 min
